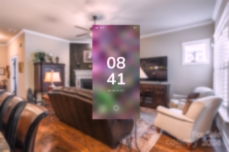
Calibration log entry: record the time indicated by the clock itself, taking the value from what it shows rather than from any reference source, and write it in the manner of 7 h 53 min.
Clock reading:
8 h 41 min
